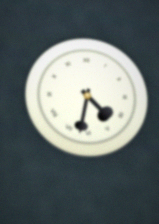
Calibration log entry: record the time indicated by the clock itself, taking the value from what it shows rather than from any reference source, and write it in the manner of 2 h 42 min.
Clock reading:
4 h 32 min
